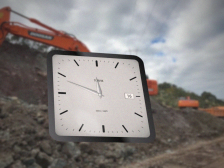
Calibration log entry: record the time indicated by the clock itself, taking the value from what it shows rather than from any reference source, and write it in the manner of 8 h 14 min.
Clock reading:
11 h 49 min
